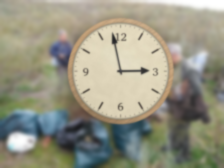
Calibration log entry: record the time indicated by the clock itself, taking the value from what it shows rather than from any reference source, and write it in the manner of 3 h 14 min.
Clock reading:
2 h 58 min
